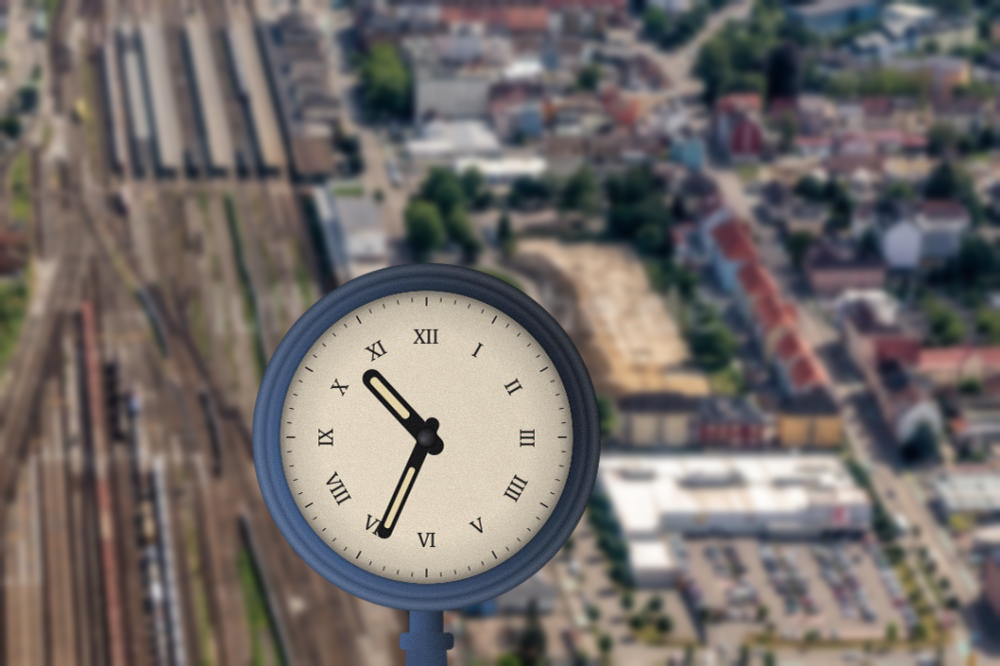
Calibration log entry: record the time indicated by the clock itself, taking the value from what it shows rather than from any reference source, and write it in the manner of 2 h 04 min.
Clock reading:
10 h 34 min
